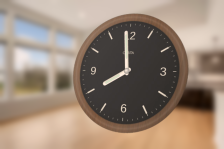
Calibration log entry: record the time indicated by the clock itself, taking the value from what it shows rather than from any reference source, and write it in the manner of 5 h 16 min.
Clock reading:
7 h 59 min
